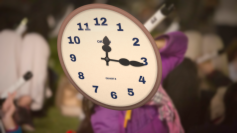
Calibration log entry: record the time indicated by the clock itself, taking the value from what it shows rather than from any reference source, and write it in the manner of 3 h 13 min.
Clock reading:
12 h 16 min
